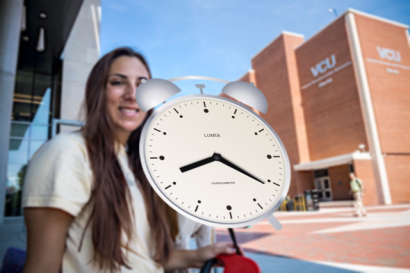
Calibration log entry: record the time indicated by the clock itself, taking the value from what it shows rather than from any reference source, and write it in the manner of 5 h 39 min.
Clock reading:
8 h 21 min
